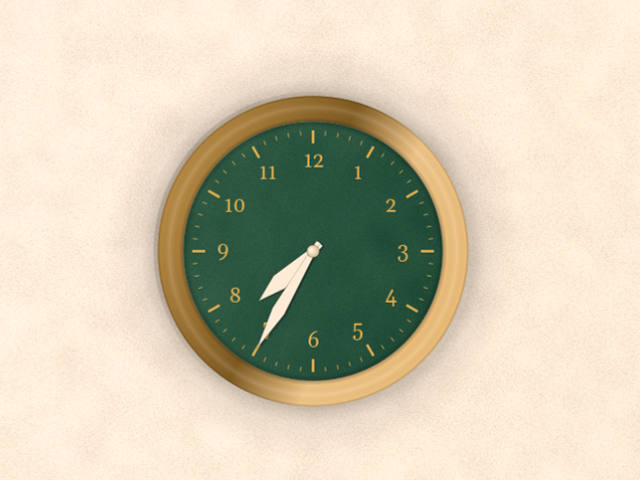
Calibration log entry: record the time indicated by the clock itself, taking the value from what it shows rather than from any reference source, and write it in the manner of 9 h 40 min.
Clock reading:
7 h 35 min
